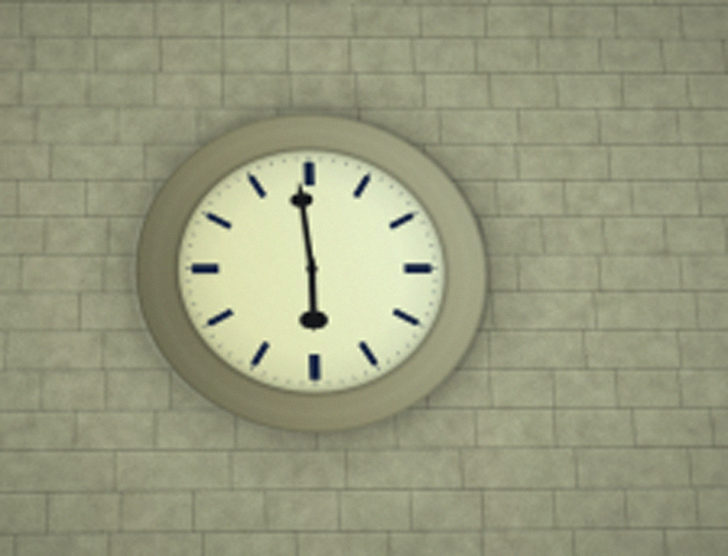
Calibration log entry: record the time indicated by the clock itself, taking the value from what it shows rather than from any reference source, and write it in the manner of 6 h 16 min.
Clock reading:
5 h 59 min
